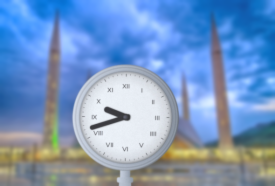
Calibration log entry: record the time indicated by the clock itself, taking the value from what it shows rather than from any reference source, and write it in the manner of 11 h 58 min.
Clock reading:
9 h 42 min
